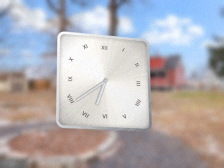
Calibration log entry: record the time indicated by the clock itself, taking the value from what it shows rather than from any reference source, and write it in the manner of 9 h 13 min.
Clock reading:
6 h 39 min
